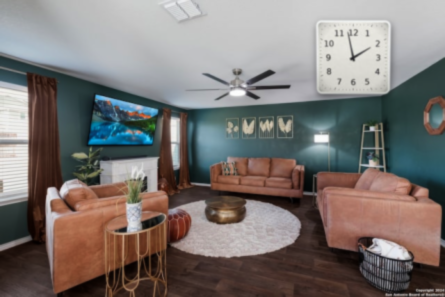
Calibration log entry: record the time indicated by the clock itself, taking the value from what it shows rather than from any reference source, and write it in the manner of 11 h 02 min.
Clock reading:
1 h 58 min
